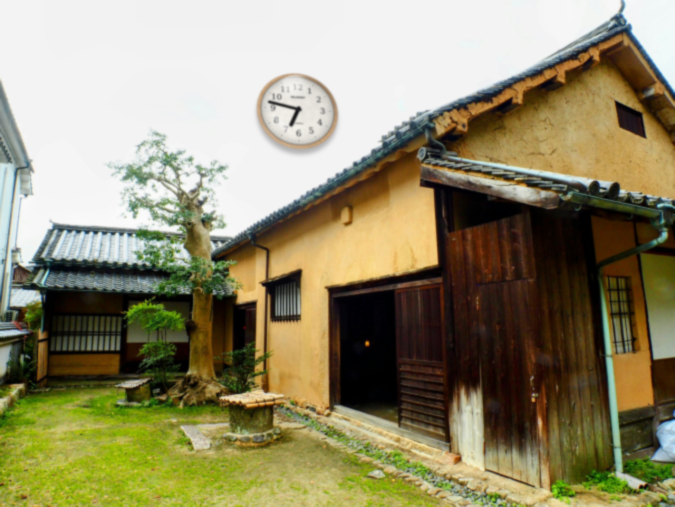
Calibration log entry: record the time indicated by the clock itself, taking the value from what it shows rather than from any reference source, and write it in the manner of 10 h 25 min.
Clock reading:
6 h 47 min
